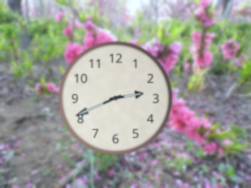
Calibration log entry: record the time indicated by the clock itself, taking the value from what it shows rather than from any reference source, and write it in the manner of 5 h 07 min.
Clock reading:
2 h 41 min
